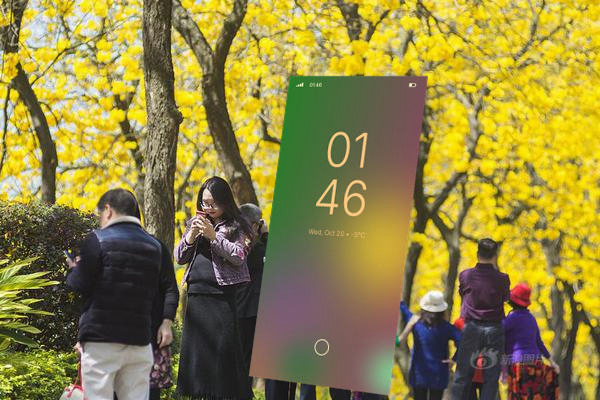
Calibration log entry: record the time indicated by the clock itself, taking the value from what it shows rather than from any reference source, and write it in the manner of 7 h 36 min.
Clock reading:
1 h 46 min
